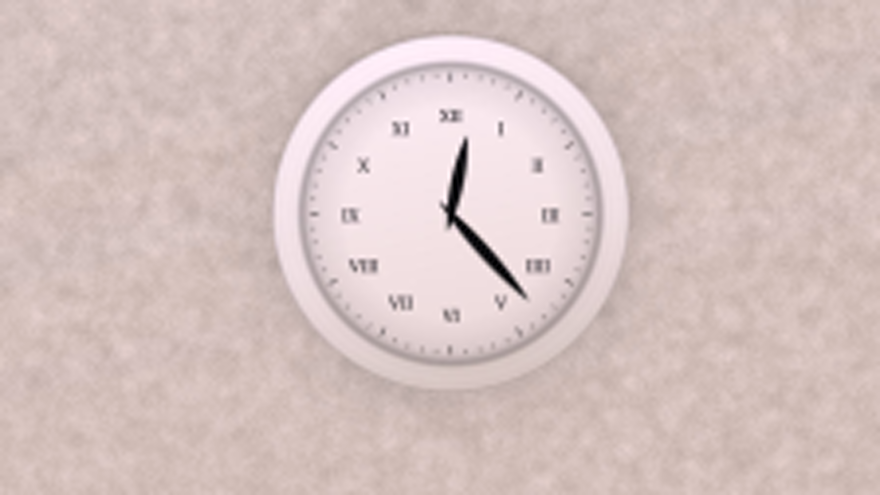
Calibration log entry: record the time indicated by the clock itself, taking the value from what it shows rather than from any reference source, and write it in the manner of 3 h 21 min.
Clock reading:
12 h 23 min
